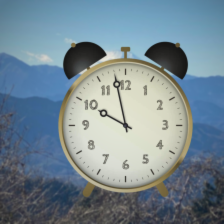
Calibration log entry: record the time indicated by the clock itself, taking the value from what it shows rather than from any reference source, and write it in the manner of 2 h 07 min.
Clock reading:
9 h 58 min
